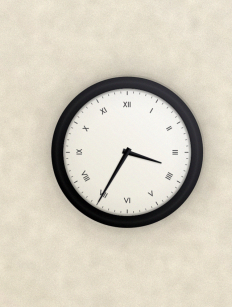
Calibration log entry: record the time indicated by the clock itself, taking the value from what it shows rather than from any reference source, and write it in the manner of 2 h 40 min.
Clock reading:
3 h 35 min
